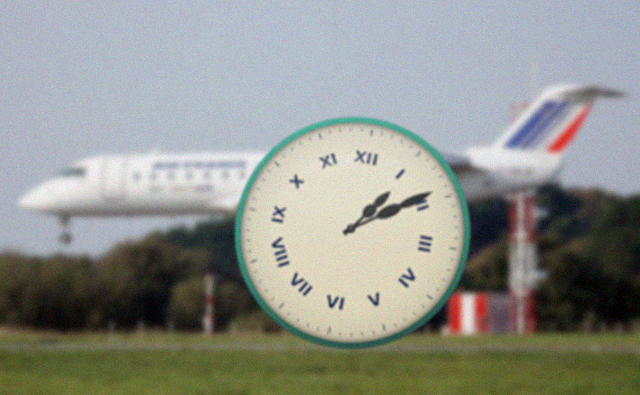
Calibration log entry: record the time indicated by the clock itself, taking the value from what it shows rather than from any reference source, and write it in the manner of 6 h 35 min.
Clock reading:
1 h 09 min
